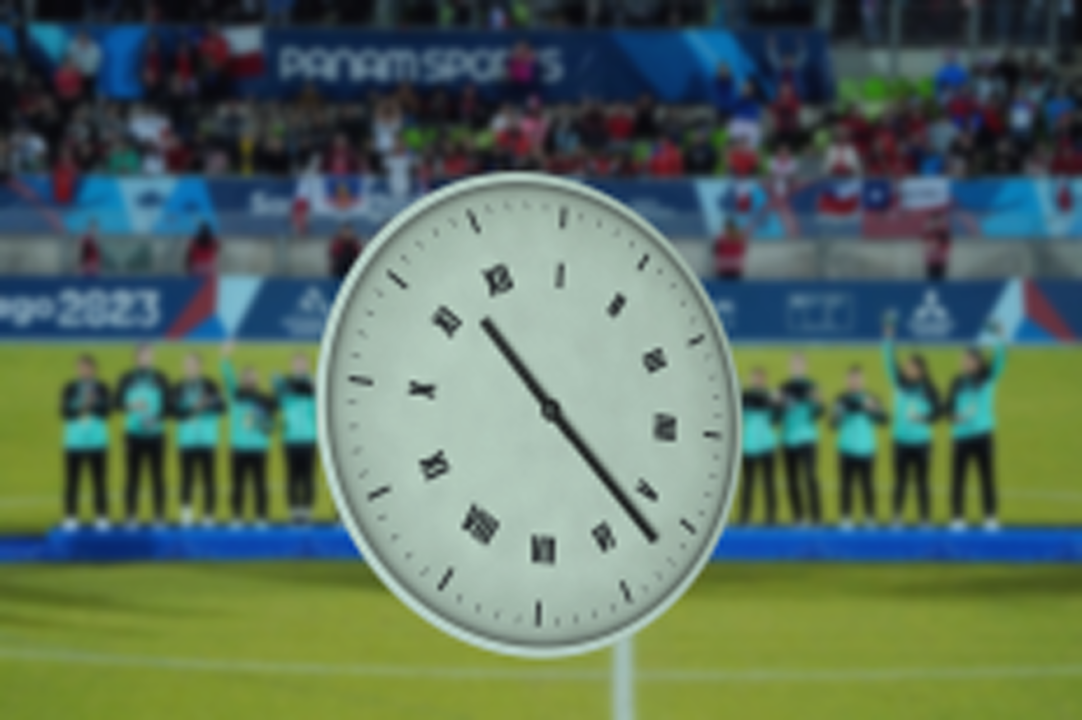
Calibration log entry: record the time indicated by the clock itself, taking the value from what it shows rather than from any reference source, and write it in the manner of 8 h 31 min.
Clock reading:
11 h 27 min
